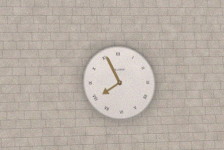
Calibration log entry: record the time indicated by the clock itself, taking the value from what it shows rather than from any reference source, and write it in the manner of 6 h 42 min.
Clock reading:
7 h 56 min
